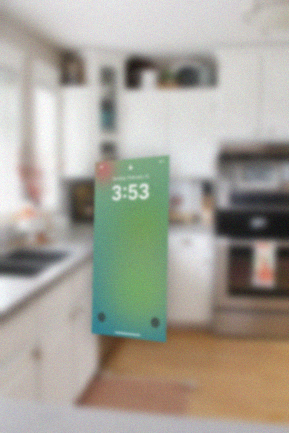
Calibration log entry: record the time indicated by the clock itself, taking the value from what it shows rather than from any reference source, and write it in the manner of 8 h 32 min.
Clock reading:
3 h 53 min
